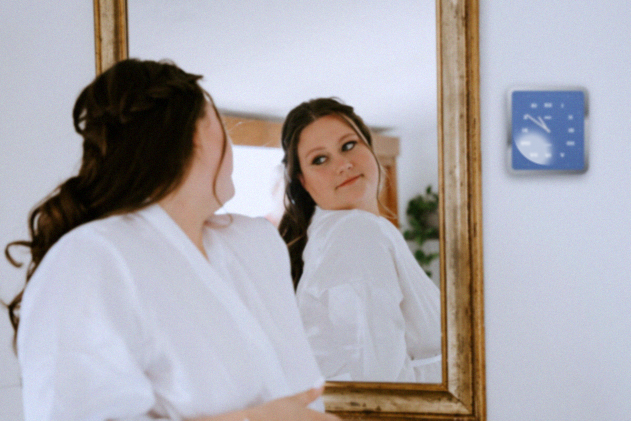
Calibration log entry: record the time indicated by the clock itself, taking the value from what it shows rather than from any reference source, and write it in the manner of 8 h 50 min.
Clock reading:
10 h 51 min
